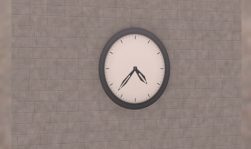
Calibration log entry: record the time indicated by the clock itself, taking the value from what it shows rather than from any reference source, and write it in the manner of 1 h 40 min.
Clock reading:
4 h 37 min
